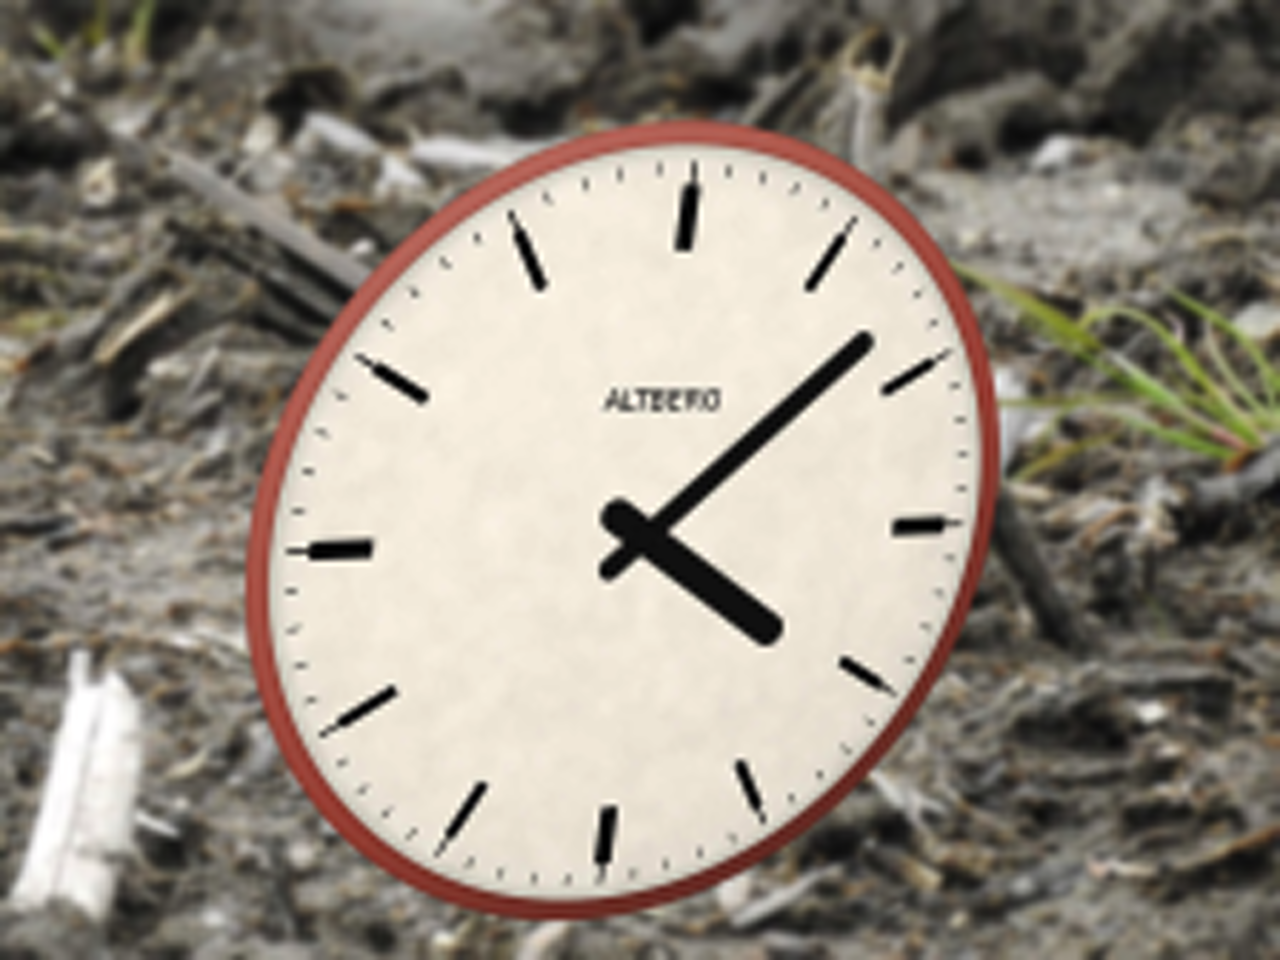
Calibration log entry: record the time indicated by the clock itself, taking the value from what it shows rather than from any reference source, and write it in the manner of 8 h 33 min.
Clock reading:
4 h 08 min
